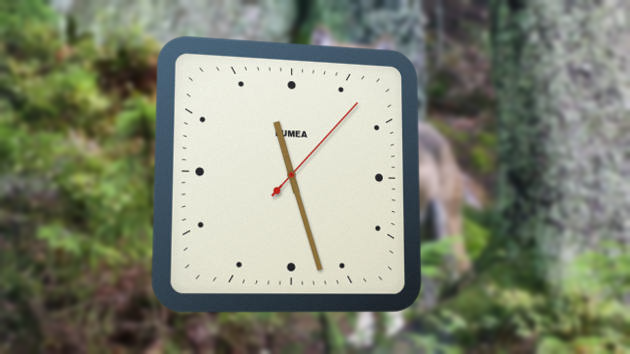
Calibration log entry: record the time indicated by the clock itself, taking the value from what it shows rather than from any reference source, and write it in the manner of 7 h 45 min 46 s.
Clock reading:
11 h 27 min 07 s
